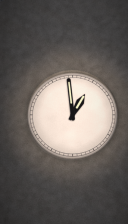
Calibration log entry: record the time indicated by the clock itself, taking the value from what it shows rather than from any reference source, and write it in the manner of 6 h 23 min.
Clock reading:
12 h 59 min
